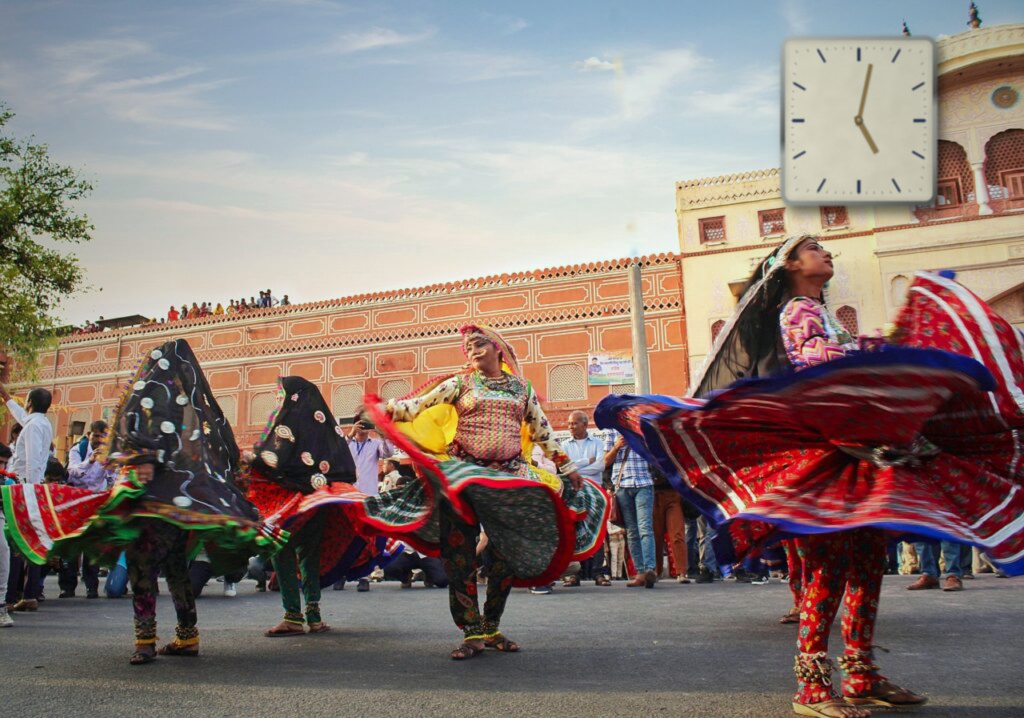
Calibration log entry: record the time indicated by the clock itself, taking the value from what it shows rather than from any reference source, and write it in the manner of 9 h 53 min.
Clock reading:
5 h 02 min
